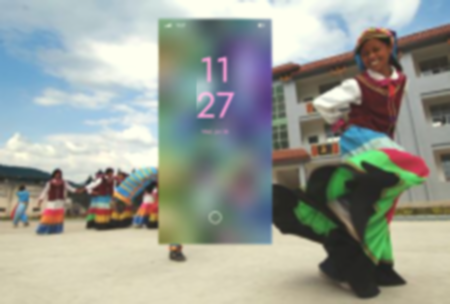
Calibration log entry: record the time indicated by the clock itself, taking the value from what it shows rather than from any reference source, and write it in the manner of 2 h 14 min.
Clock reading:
11 h 27 min
